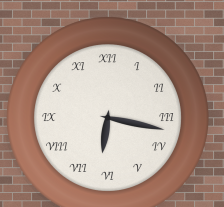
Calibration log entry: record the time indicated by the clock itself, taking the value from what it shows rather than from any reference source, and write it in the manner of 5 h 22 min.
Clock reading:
6 h 17 min
